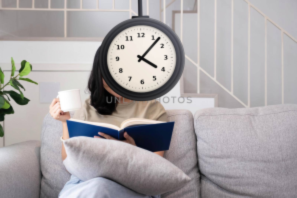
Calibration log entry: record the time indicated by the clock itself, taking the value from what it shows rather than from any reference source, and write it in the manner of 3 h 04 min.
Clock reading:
4 h 07 min
